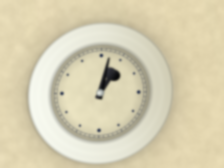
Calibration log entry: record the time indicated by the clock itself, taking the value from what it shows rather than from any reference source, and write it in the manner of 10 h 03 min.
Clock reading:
1 h 02 min
